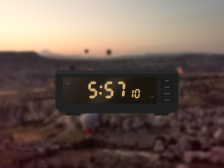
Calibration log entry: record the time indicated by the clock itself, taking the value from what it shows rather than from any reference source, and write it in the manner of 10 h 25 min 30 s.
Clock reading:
5 h 57 min 10 s
